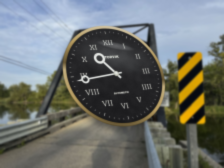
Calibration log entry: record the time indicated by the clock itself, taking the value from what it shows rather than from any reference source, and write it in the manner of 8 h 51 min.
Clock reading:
10 h 44 min
